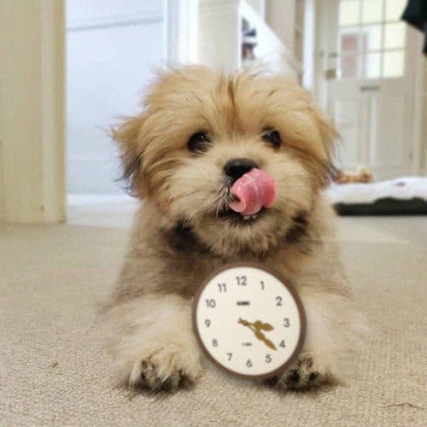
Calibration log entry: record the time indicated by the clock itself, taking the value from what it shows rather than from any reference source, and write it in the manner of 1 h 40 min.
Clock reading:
3 h 22 min
